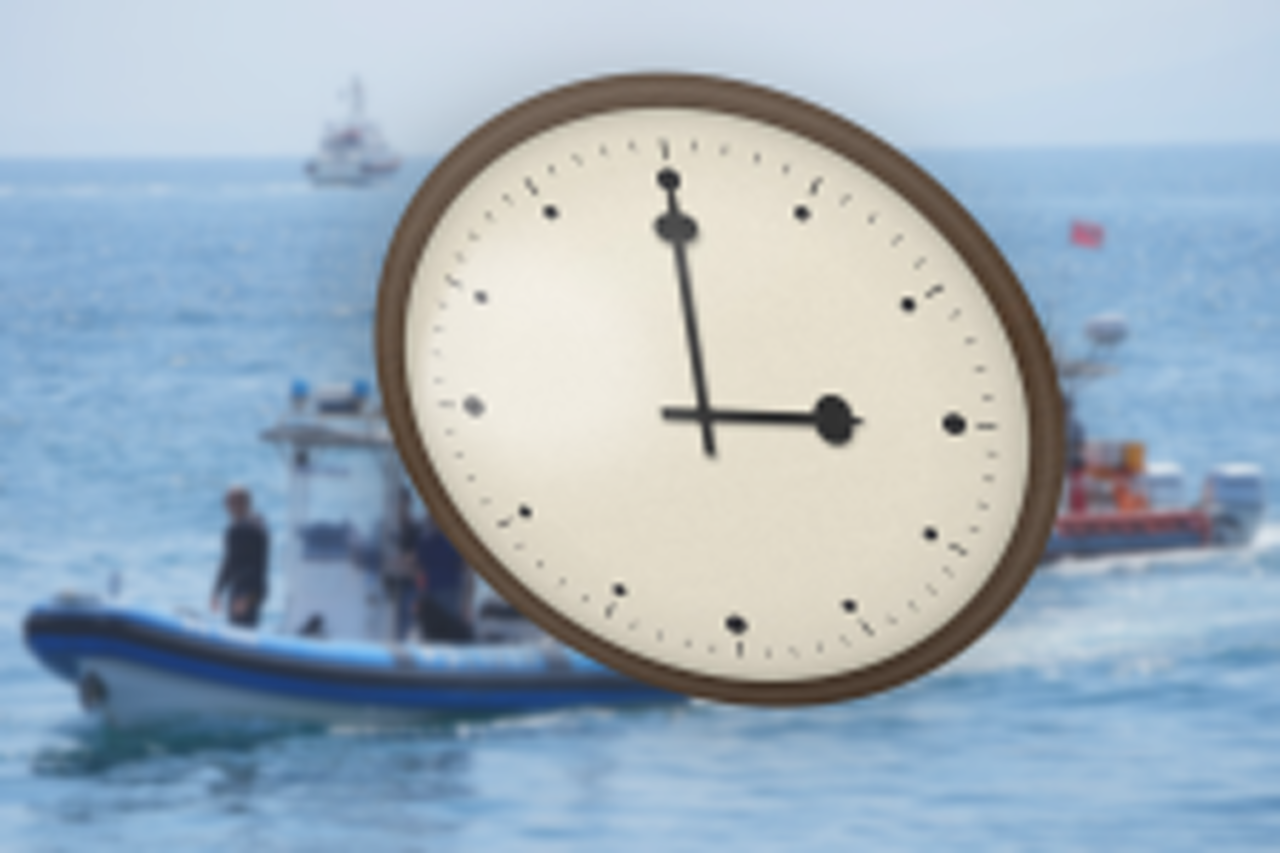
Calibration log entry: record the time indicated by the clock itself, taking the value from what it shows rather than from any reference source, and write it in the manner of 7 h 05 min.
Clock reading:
3 h 00 min
